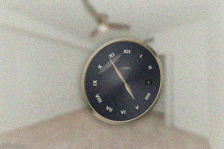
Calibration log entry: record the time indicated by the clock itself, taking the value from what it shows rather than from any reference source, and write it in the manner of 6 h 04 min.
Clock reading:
4 h 54 min
